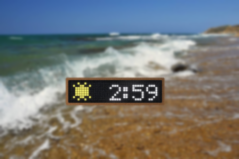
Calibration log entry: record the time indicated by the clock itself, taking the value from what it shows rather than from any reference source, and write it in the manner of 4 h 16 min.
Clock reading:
2 h 59 min
